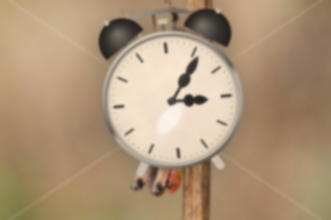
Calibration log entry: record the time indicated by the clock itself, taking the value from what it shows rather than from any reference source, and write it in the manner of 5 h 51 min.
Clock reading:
3 h 06 min
